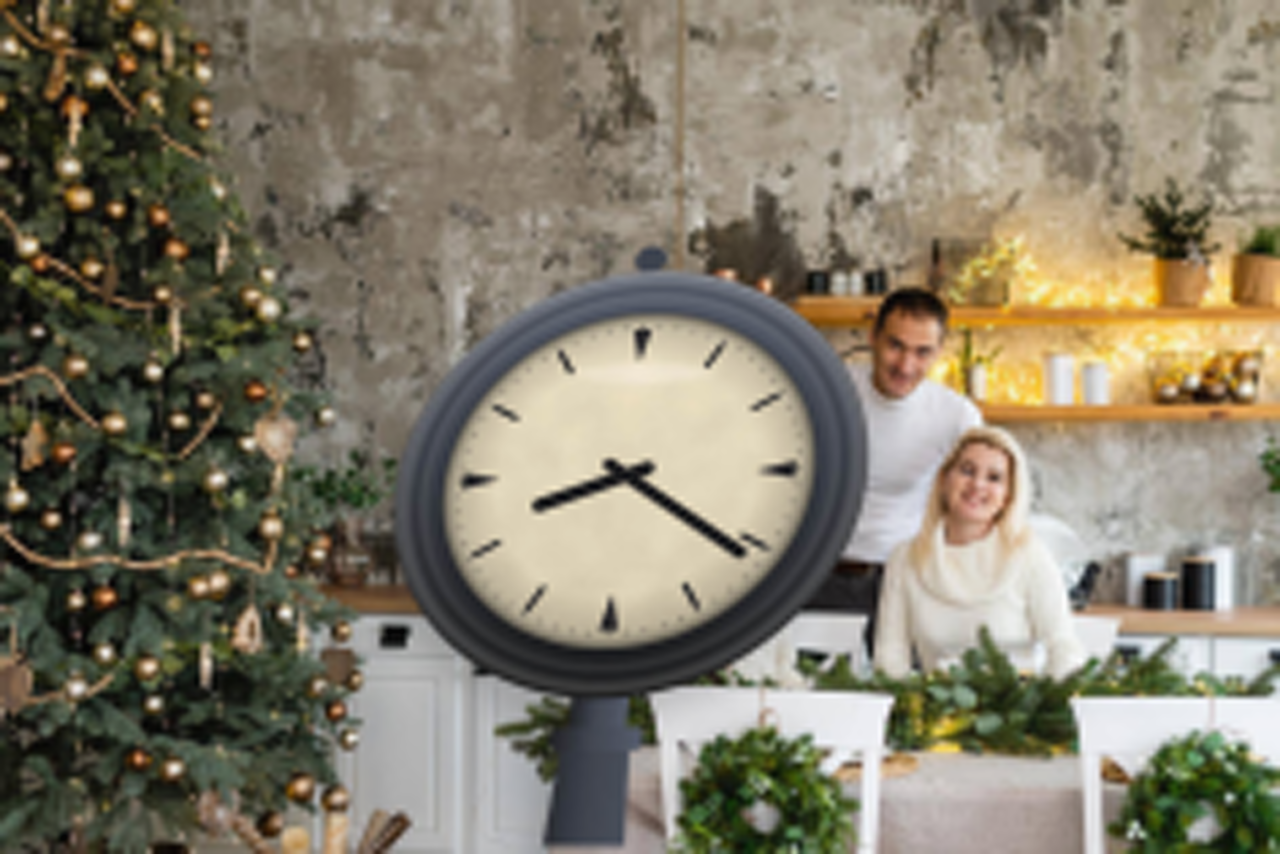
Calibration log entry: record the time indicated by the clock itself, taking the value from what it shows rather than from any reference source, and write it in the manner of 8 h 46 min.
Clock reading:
8 h 21 min
